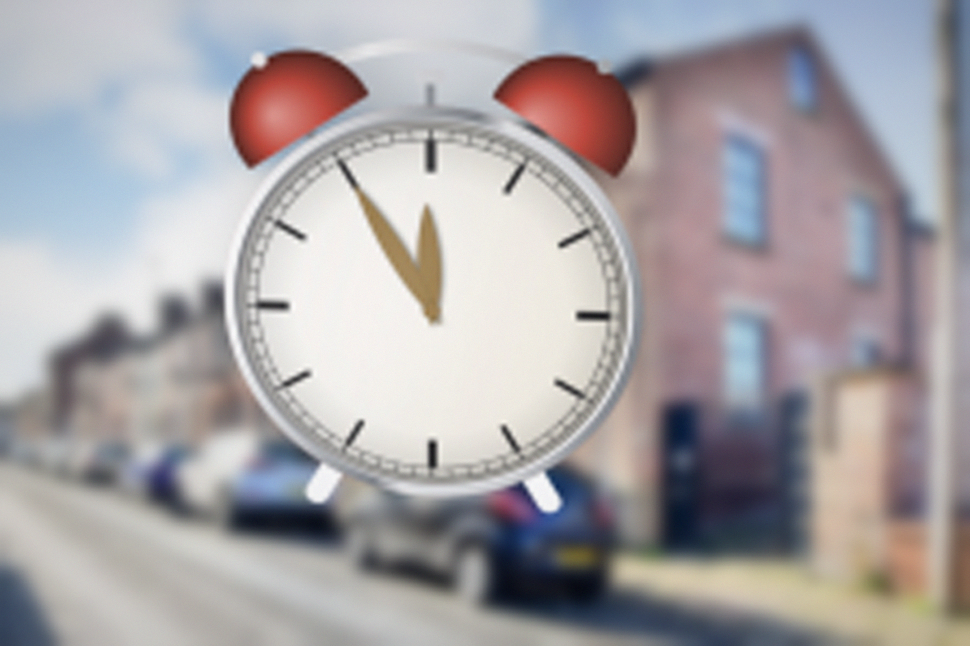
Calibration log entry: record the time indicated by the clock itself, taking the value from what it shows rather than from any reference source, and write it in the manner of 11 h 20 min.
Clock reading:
11 h 55 min
